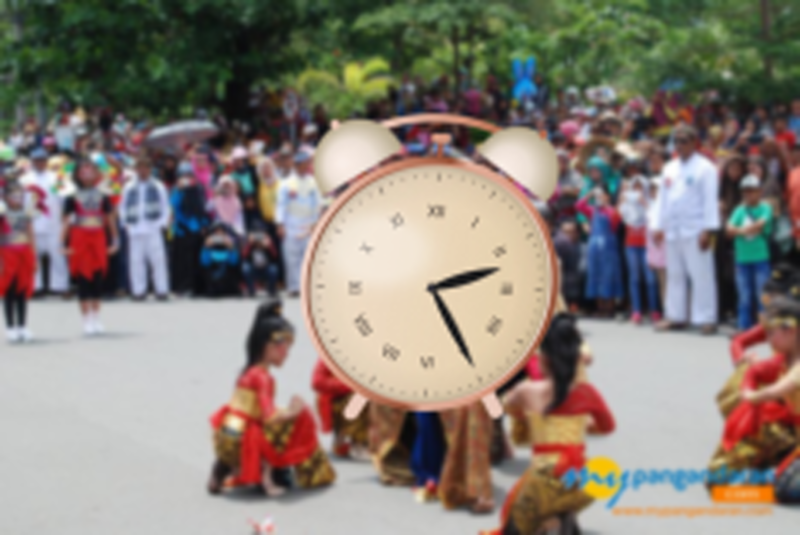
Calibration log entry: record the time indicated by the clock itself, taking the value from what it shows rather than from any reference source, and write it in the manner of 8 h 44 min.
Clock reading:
2 h 25 min
